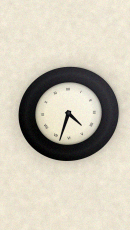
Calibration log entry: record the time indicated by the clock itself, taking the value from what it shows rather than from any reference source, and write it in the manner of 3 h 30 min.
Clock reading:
4 h 33 min
